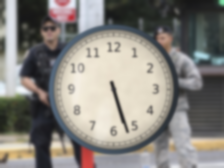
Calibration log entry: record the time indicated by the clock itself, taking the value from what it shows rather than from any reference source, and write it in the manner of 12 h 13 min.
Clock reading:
5 h 27 min
